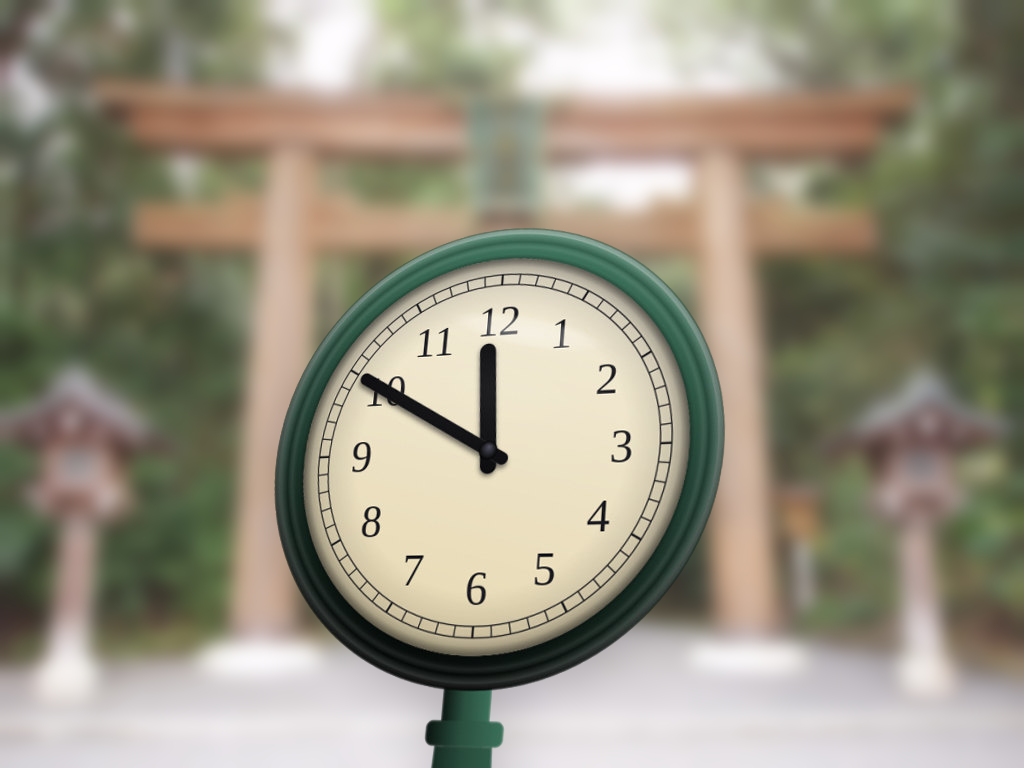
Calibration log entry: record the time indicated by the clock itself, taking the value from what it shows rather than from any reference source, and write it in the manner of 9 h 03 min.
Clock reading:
11 h 50 min
